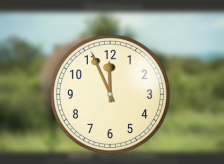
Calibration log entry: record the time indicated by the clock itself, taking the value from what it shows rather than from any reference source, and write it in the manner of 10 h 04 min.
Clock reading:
11 h 56 min
